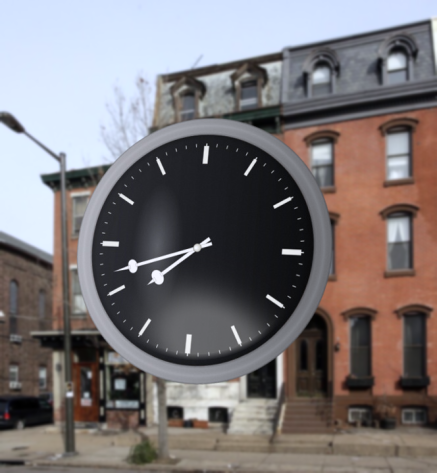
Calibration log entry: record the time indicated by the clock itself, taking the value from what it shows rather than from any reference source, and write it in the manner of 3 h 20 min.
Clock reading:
7 h 42 min
